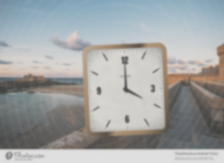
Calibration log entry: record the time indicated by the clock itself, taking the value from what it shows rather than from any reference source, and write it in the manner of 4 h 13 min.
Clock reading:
4 h 00 min
